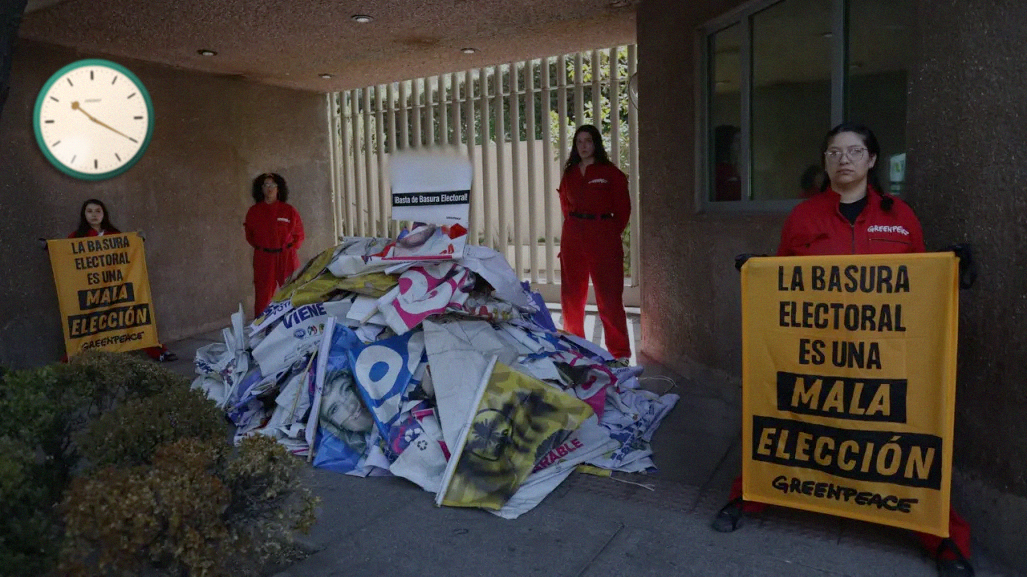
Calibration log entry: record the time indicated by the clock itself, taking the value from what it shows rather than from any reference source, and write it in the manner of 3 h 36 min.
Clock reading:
10 h 20 min
